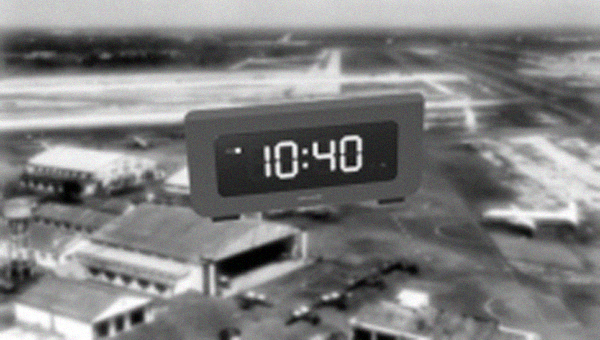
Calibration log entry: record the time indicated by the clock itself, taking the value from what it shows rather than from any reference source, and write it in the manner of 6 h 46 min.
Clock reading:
10 h 40 min
